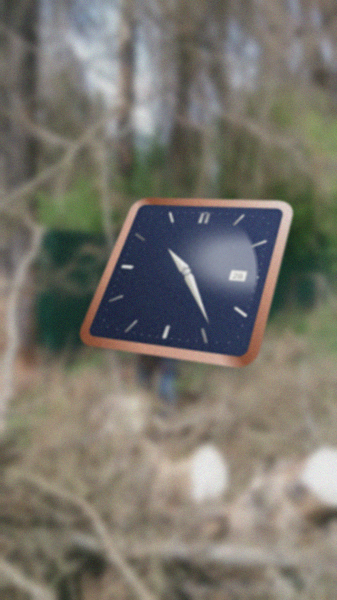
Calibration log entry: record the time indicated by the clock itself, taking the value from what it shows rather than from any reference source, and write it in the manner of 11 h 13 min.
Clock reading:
10 h 24 min
